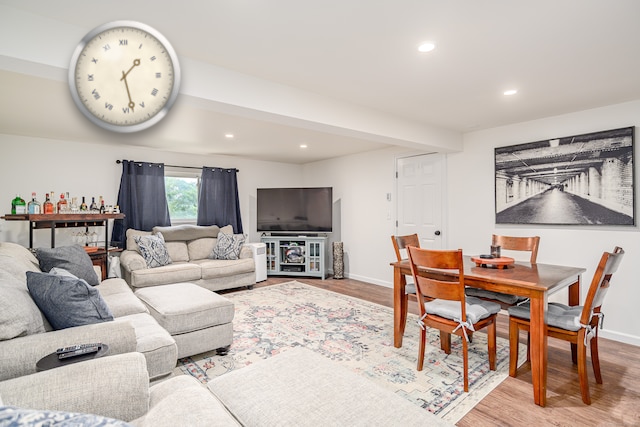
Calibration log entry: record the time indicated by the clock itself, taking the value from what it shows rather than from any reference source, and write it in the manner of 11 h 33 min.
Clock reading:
1 h 28 min
